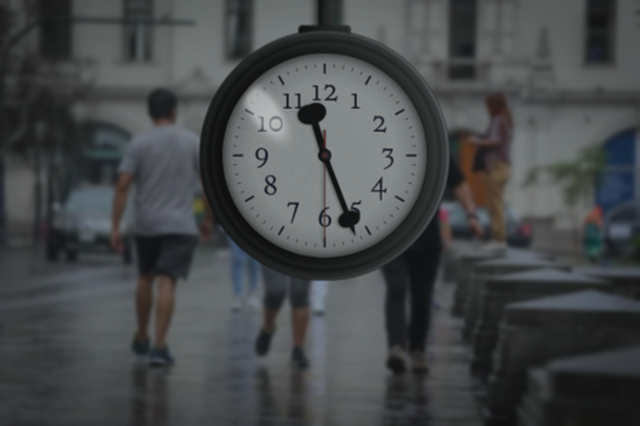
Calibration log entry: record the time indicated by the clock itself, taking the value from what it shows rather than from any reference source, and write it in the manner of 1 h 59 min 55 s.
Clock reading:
11 h 26 min 30 s
